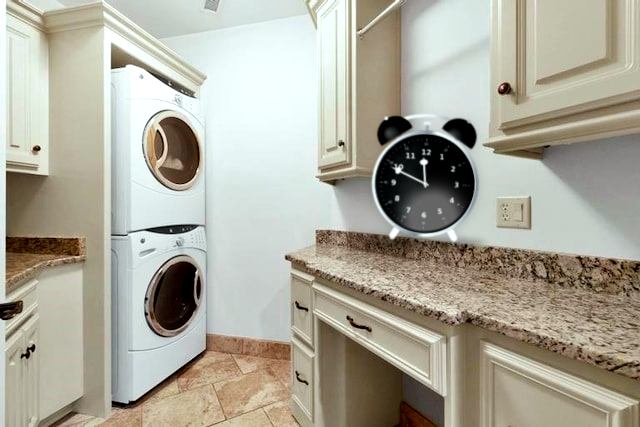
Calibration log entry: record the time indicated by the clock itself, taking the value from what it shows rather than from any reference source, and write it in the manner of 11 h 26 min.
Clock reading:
11 h 49 min
